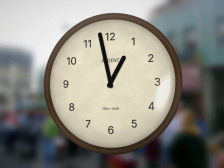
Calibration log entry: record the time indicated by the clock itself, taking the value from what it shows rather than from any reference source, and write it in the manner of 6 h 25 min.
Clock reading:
12 h 58 min
